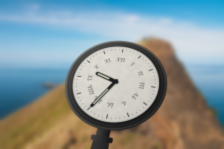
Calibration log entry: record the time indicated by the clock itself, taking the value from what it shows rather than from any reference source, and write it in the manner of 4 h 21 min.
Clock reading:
9 h 35 min
